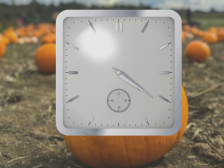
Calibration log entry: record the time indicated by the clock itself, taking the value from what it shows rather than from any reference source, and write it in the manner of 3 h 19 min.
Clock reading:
4 h 21 min
